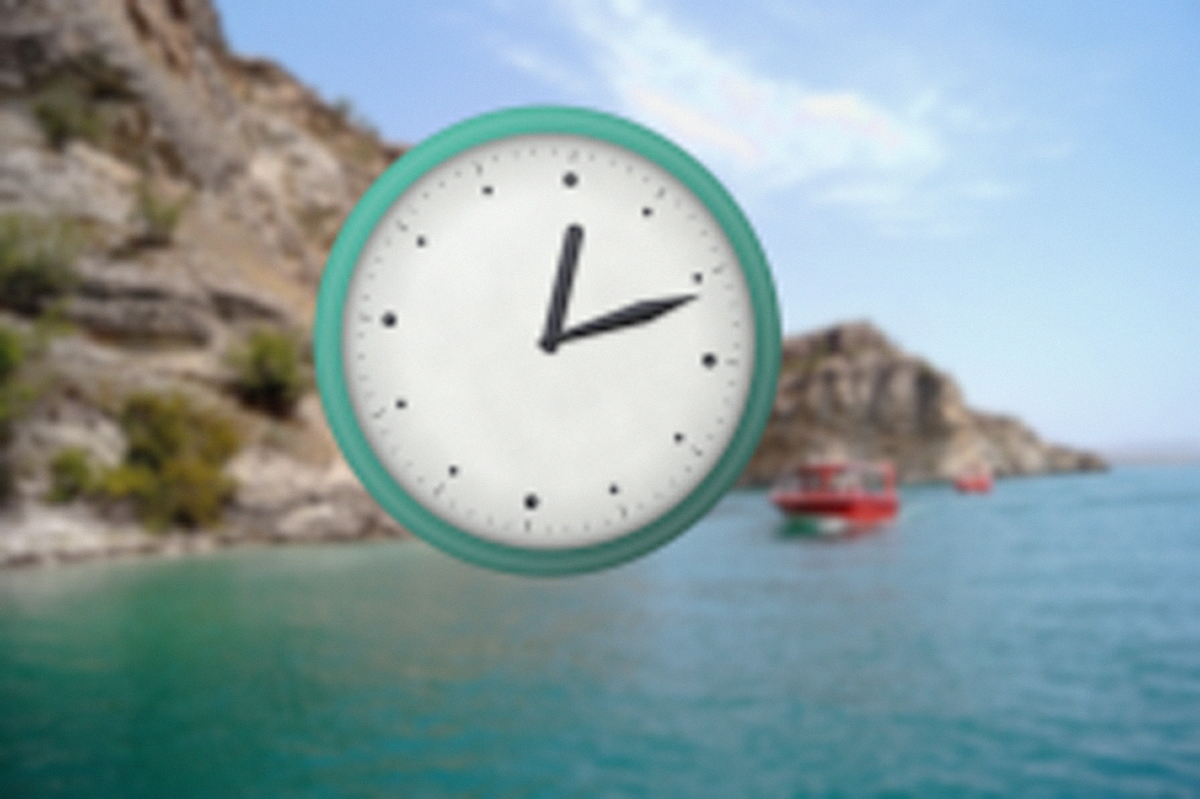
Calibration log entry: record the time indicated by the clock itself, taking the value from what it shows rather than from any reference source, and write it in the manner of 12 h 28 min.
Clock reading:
12 h 11 min
